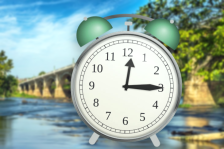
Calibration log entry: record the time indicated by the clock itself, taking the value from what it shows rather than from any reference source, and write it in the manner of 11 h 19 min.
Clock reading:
12 h 15 min
